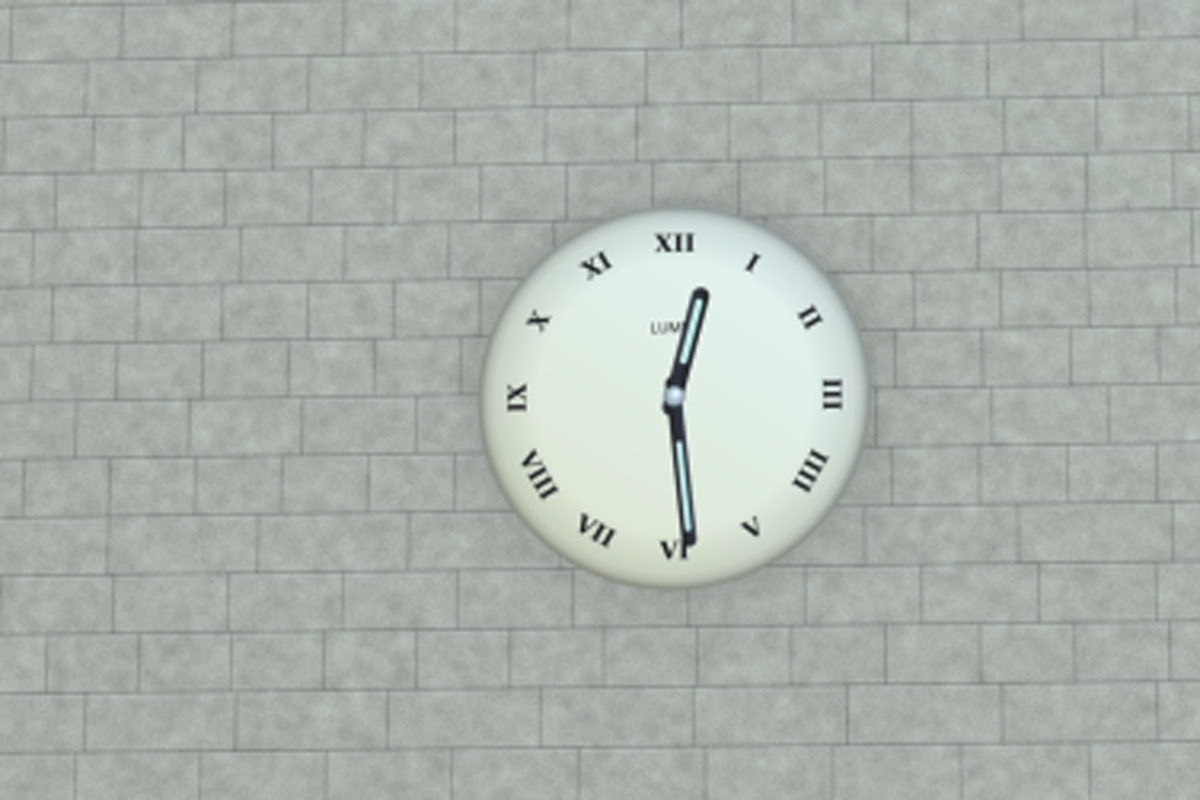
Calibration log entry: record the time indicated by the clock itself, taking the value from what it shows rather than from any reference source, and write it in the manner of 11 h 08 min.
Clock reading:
12 h 29 min
